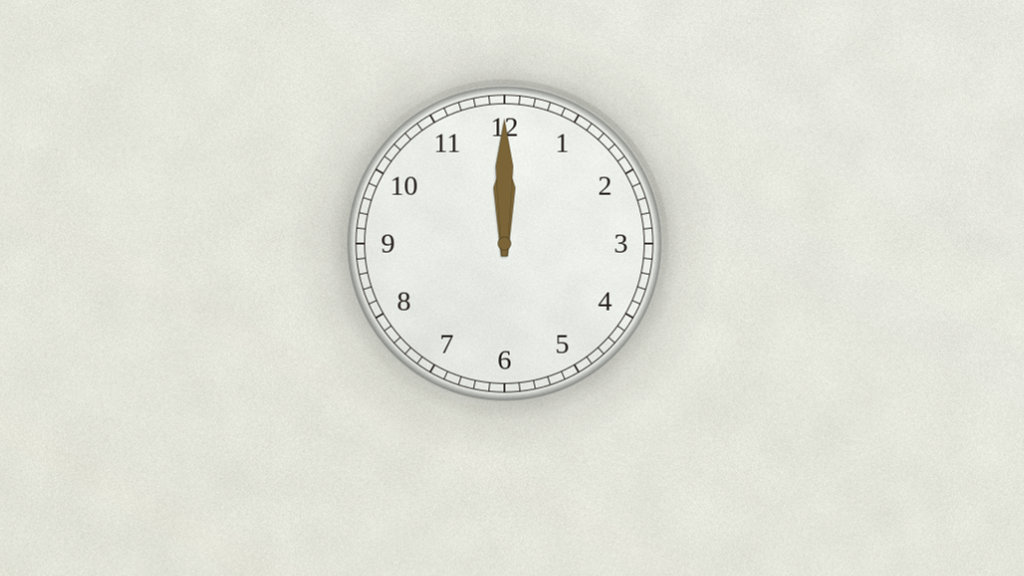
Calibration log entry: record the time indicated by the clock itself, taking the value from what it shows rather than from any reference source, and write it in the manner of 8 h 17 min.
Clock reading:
12 h 00 min
